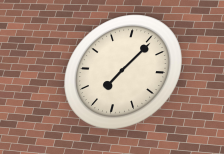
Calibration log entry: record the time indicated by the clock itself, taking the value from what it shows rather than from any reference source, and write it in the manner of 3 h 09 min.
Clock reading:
7 h 06 min
